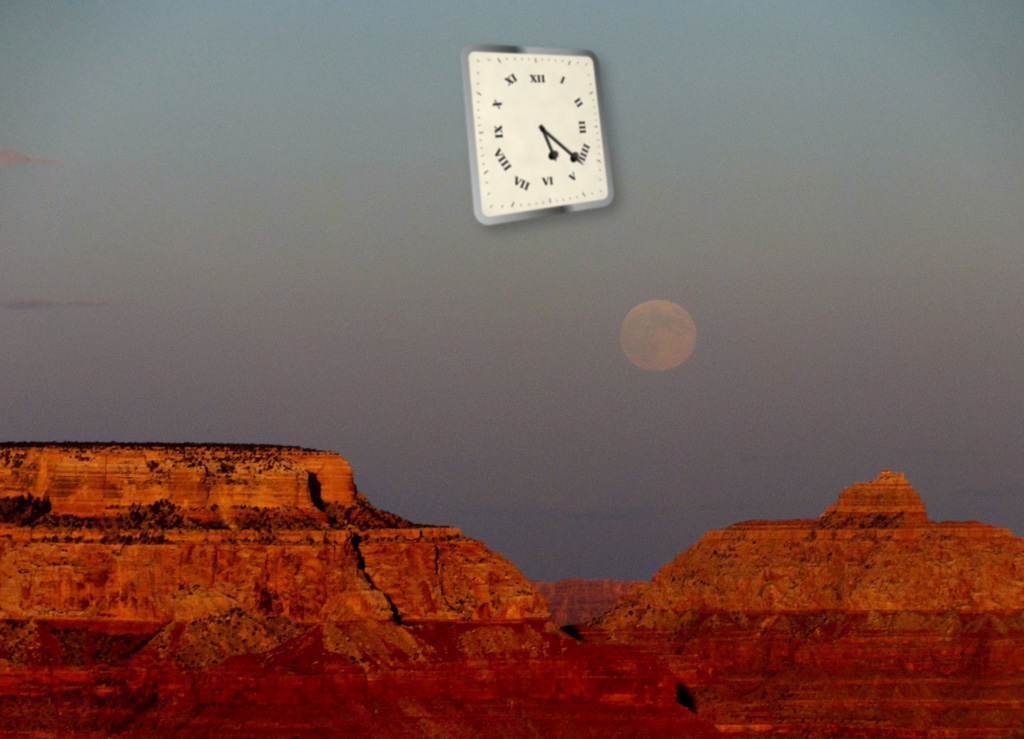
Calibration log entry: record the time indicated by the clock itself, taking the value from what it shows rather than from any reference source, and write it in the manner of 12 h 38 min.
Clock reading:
5 h 22 min
